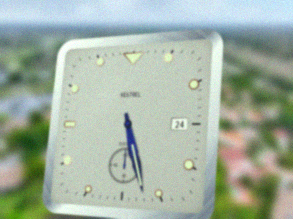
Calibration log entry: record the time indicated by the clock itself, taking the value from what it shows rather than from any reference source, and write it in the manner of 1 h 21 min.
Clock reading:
5 h 27 min
